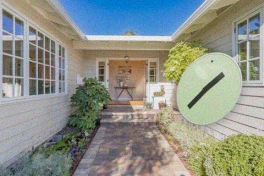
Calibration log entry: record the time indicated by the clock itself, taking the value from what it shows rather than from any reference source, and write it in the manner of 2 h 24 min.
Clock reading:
1 h 37 min
